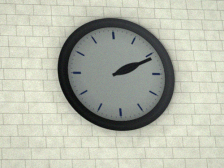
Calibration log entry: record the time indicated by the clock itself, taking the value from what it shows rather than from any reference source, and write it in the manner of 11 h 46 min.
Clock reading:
2 h 11 min
